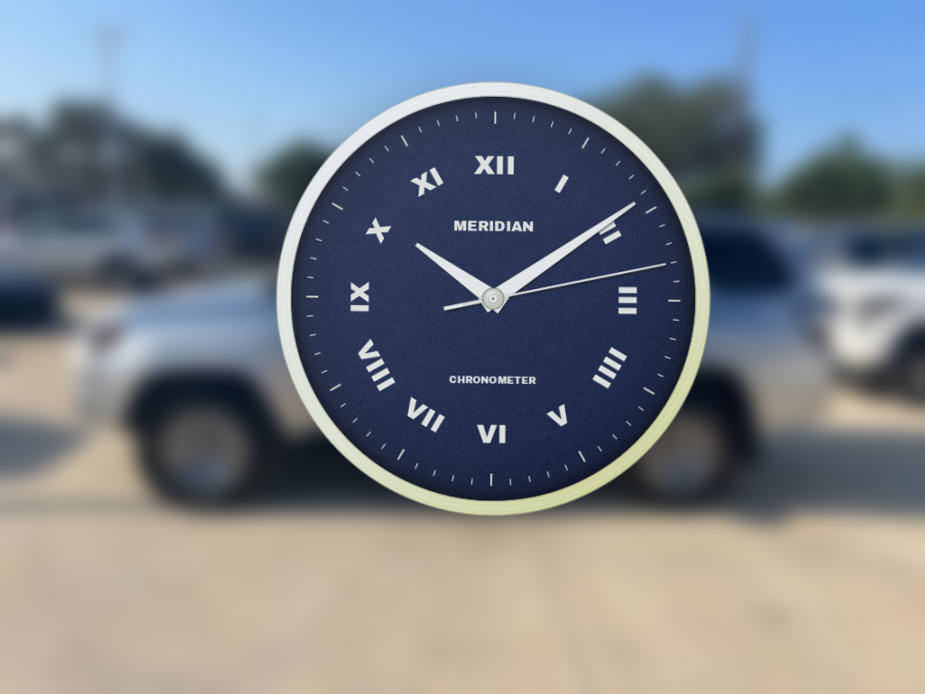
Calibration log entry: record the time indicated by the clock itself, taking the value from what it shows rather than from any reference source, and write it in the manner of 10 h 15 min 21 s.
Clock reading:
10 h 09 min 13 s
